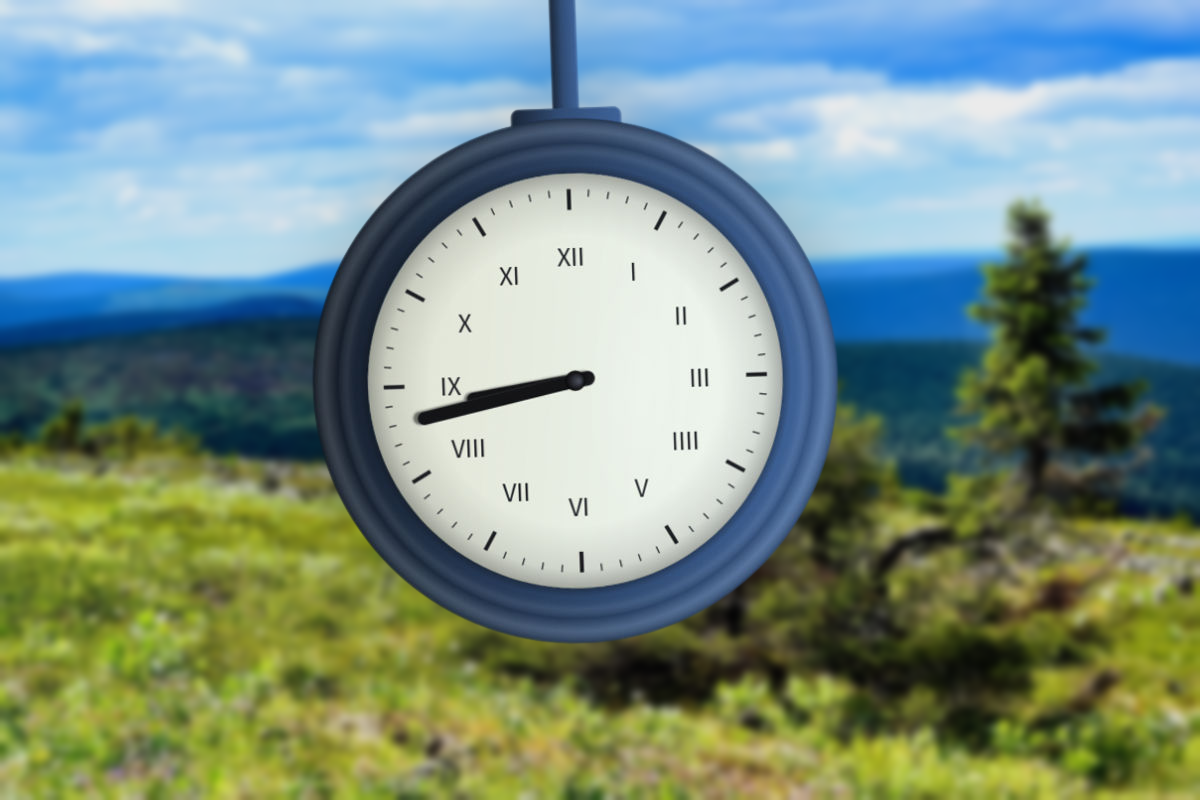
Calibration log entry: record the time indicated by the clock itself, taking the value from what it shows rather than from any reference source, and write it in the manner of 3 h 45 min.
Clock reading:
8 h 43 min
